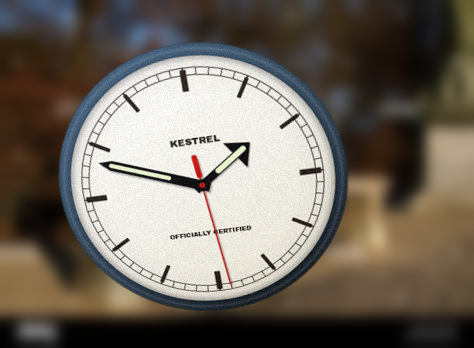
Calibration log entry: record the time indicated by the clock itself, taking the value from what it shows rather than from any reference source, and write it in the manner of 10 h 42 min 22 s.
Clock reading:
1 h 48 min 29 s
